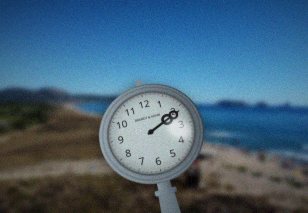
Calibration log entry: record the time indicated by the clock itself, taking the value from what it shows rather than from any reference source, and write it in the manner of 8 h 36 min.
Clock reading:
2 h 11 min
